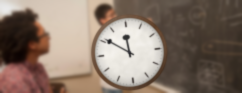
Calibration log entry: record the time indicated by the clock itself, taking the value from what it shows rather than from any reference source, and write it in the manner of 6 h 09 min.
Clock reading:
11 h 51 min
